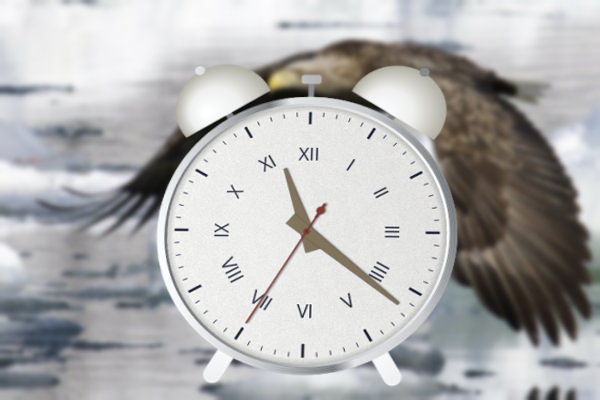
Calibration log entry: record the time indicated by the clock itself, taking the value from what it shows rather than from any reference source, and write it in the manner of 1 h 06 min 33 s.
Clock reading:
11 h 21 min 35 s
